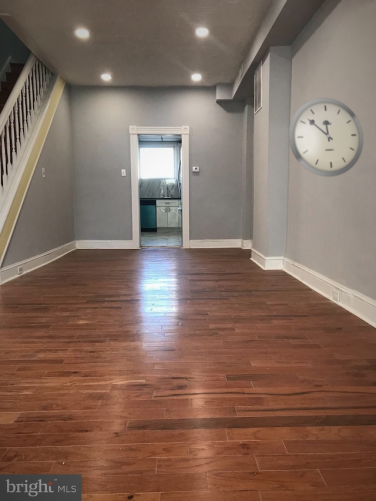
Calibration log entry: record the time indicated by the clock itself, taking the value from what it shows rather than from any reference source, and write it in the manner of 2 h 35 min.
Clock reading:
11 h 52 min
